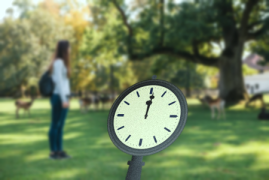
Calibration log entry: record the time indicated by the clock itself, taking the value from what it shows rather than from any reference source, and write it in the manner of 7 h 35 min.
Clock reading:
12 h 01 min
